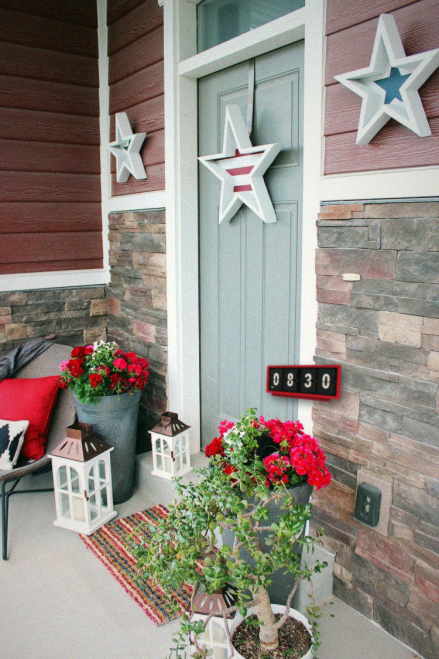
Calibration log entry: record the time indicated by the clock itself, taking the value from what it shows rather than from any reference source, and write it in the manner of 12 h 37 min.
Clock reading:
8 h 30 min
